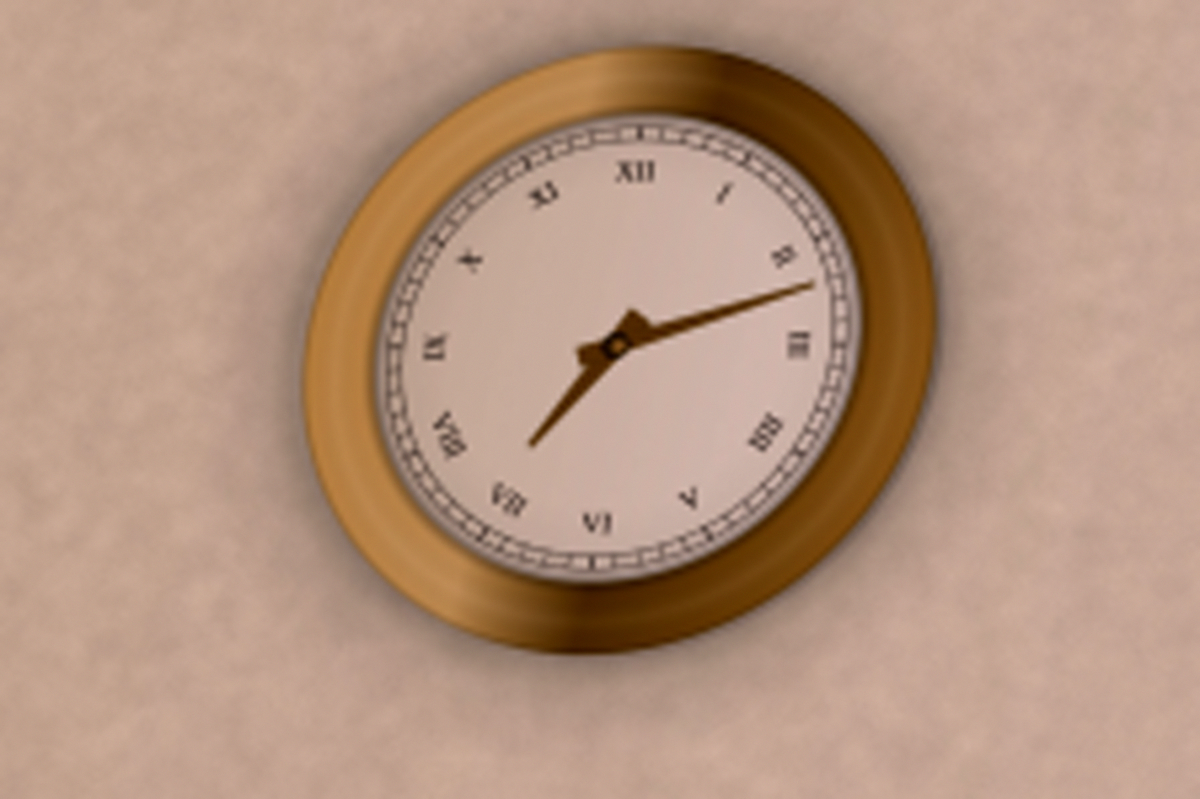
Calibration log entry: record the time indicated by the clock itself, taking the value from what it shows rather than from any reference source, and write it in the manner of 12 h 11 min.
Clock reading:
7 h 12 min
